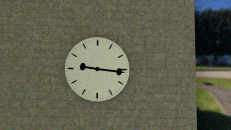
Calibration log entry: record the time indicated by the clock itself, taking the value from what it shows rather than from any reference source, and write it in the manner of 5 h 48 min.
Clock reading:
9 h 16 min
